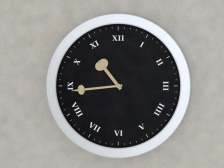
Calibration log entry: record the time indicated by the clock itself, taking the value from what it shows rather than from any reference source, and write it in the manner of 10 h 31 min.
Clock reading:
10 h 44 min
